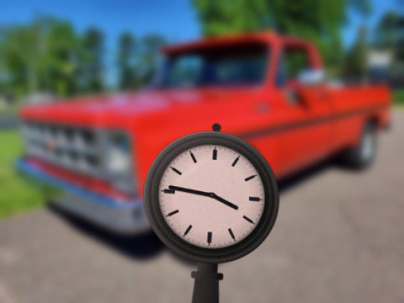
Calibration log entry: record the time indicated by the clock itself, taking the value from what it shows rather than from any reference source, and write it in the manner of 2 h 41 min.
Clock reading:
3 h 46 min
